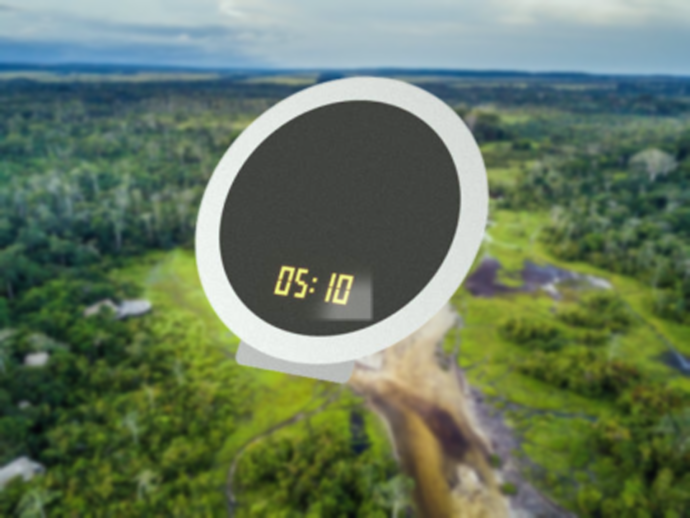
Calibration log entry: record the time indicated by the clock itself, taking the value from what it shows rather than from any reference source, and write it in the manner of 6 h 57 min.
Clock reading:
5 h 10 min
